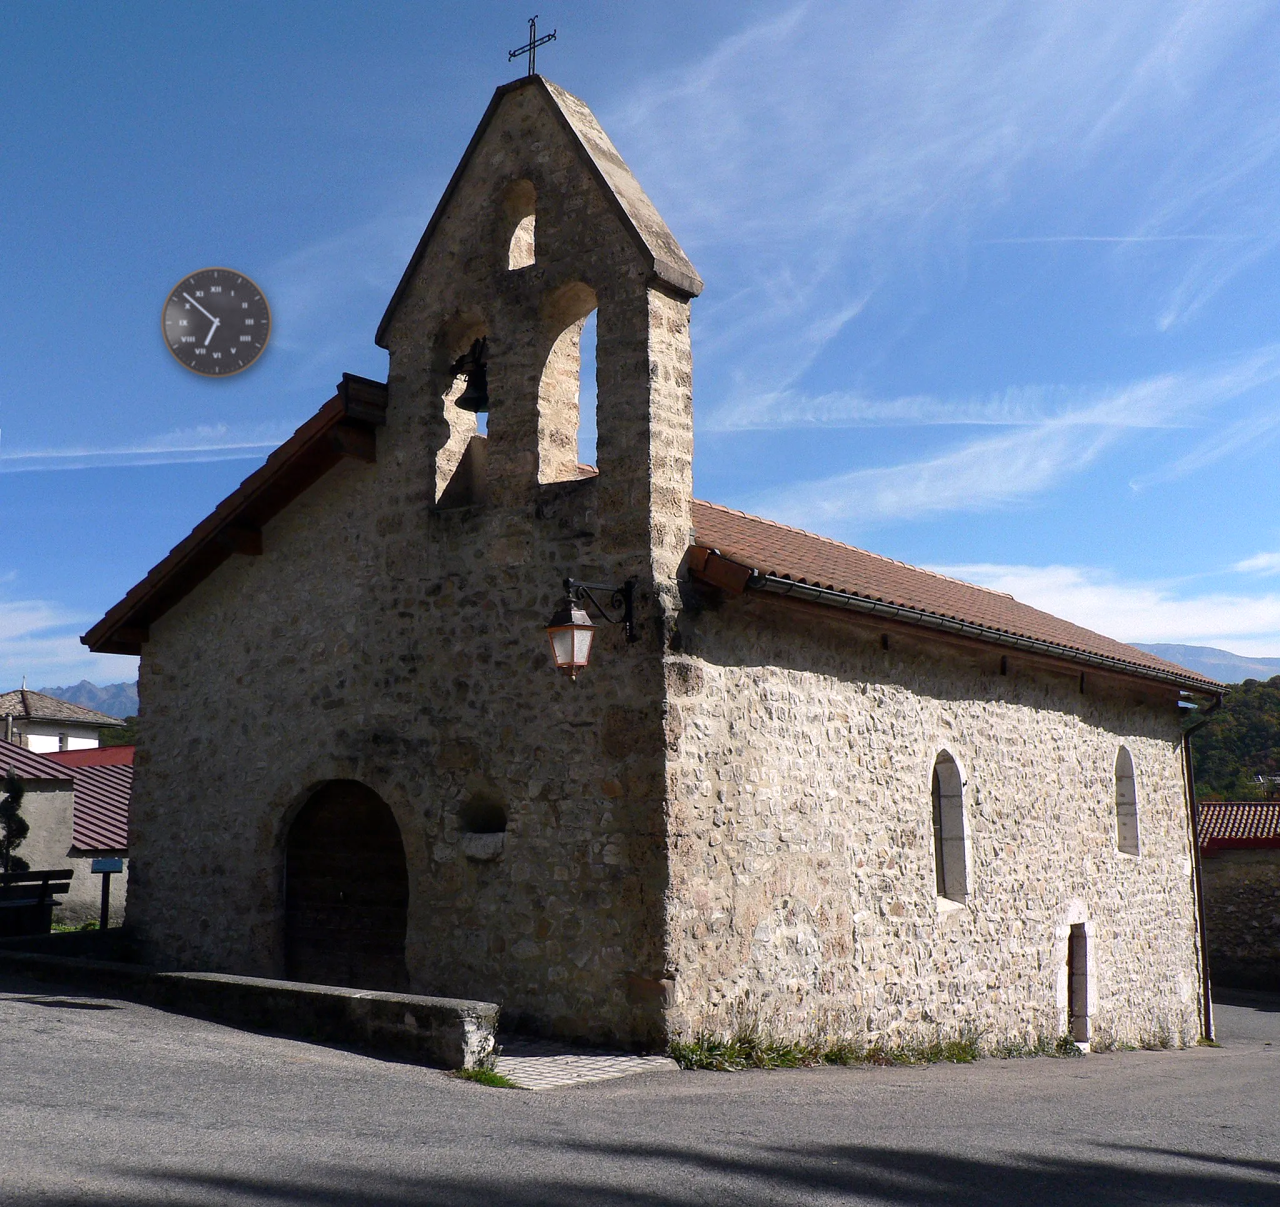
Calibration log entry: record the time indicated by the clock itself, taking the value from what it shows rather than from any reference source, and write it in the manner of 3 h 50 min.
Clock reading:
6 h 52 min
